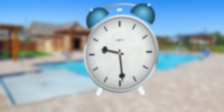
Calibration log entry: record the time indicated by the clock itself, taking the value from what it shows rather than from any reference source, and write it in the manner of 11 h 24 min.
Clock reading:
9 h 29 min
